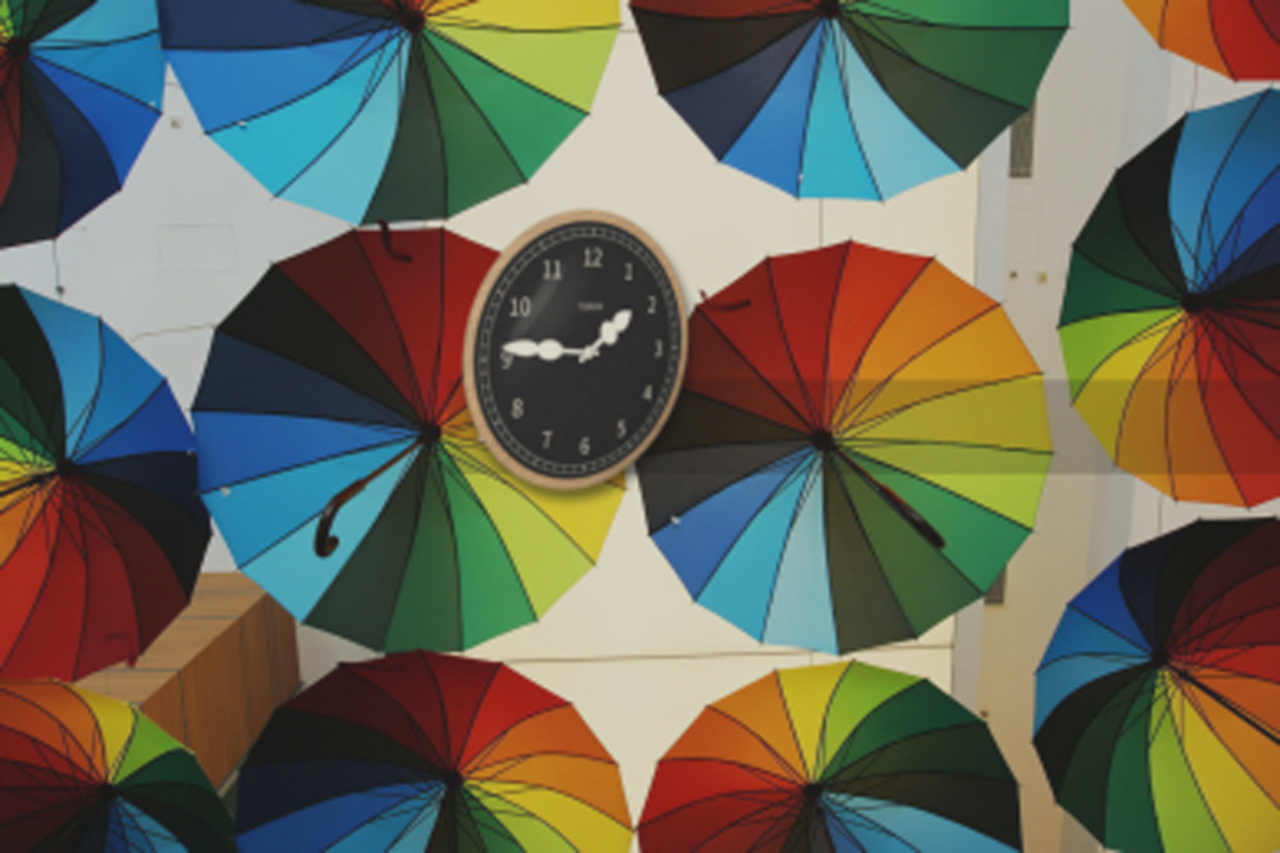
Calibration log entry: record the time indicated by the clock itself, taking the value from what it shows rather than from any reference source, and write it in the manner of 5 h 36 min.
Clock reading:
1 h 46 min
